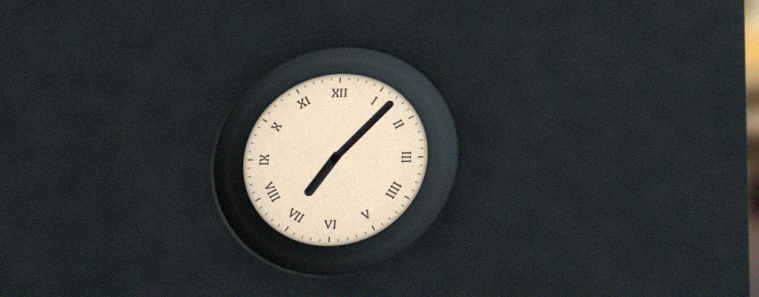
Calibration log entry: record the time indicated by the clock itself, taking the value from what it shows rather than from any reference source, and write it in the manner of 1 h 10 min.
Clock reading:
7 h 07 min
